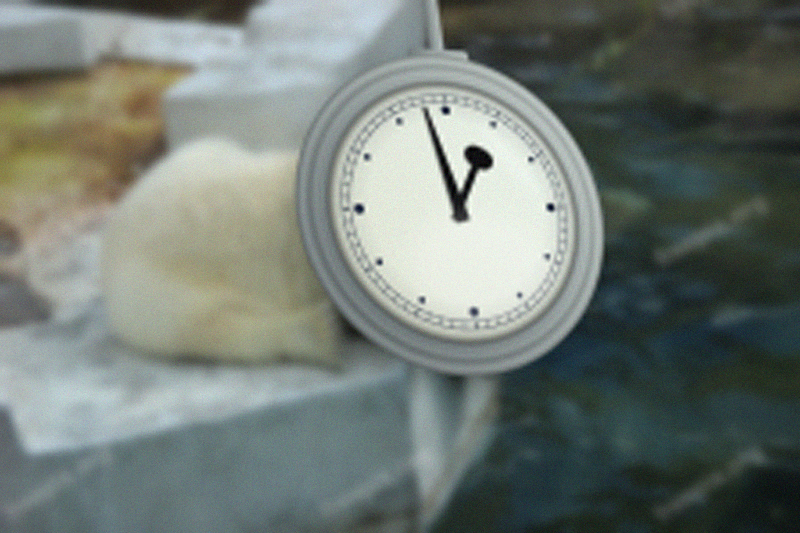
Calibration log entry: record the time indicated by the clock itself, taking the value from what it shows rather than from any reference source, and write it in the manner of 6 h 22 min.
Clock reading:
12 h 58 min
